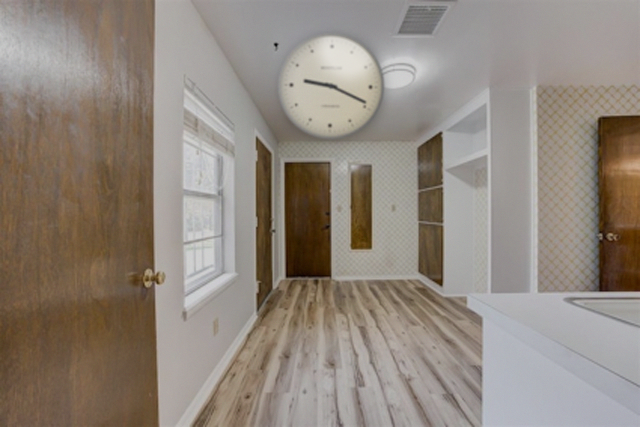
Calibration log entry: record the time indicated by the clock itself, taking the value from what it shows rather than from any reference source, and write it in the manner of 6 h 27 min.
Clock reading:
9 h 19 min
